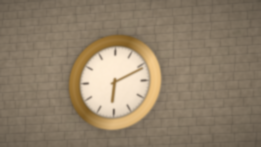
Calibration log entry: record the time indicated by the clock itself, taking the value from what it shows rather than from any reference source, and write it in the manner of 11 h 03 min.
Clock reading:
6 h 11 min
